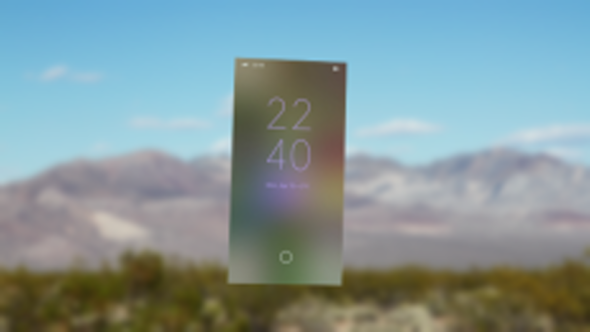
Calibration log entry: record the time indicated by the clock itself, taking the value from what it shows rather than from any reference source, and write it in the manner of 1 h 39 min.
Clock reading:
22 h 40 min
